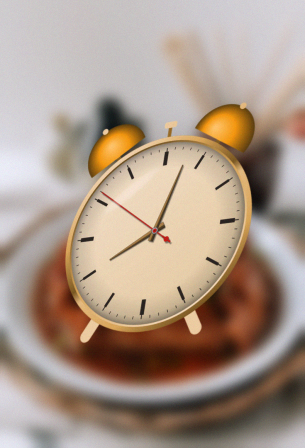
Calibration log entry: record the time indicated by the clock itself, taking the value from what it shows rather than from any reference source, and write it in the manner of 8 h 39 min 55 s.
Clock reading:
8 h 02 min 51 s
